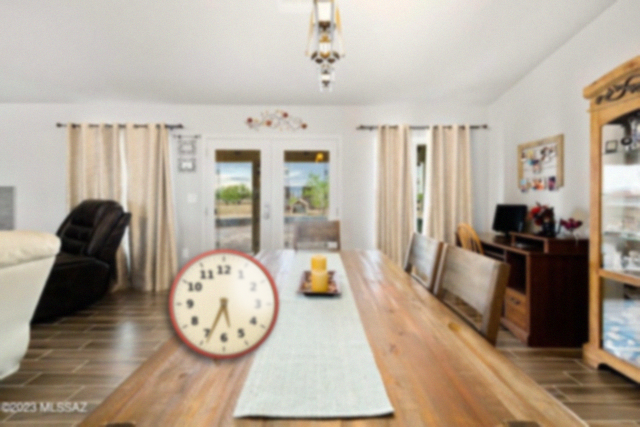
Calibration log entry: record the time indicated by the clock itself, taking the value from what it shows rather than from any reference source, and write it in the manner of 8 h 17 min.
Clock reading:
5 h 34 min
